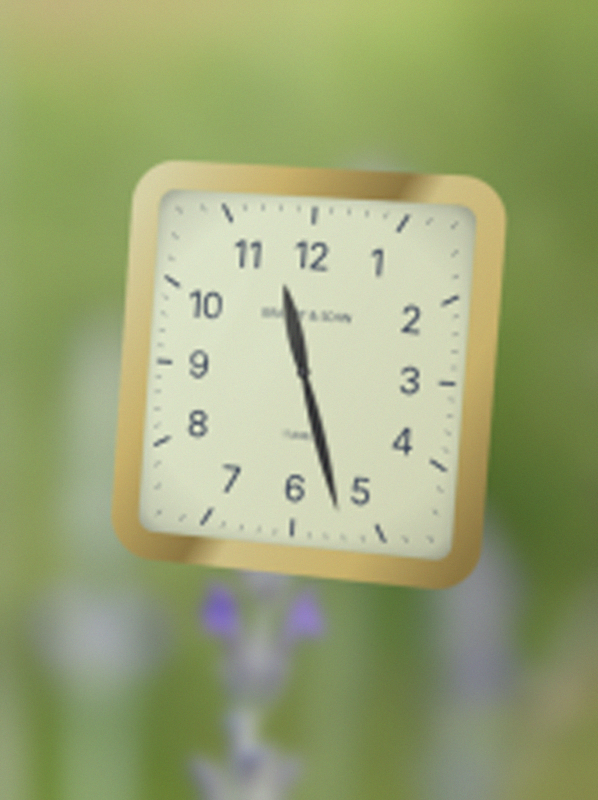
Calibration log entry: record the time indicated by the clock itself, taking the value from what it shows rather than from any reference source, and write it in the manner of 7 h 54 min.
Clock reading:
11 h 27 min
